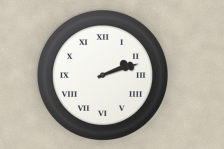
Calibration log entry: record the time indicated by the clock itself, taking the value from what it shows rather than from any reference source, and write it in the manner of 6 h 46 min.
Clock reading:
2 h 12 min
